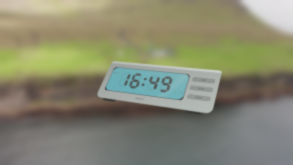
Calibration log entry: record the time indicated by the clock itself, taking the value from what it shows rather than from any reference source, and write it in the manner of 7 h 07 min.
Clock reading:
16 h 49 min
